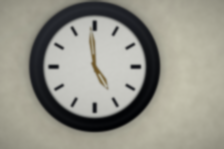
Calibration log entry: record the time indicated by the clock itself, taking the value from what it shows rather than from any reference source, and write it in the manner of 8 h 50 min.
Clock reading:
4 h 59 min
